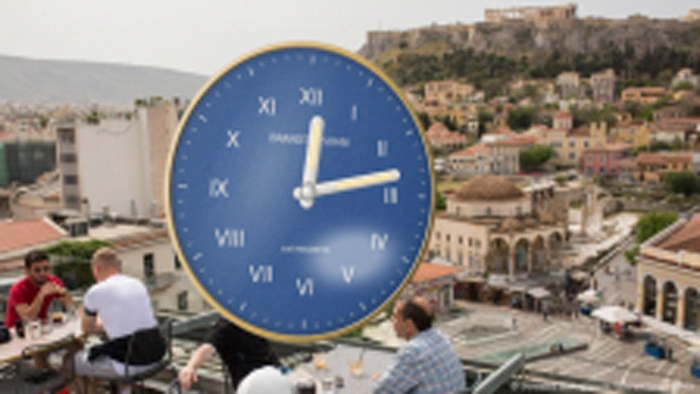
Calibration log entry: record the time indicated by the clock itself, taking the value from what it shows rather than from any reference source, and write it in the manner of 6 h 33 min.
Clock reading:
12 h 13 min
